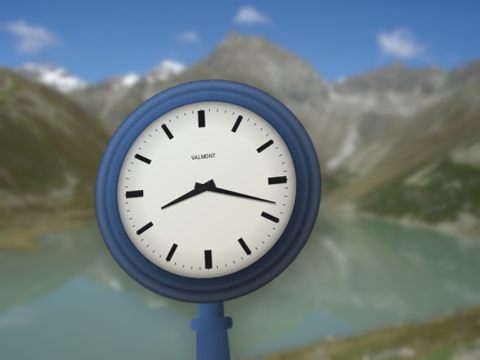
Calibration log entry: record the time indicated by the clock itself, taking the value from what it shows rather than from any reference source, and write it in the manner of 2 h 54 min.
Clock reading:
8 h 18 min
